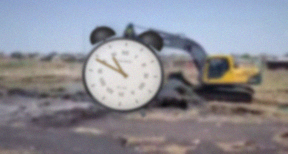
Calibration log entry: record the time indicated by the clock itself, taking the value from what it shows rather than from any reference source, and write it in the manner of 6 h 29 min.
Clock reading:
10 h 49 min
